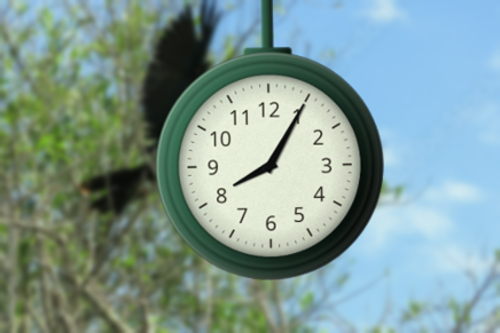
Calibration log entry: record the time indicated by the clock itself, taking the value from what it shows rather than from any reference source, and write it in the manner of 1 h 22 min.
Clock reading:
8 h 05 min
